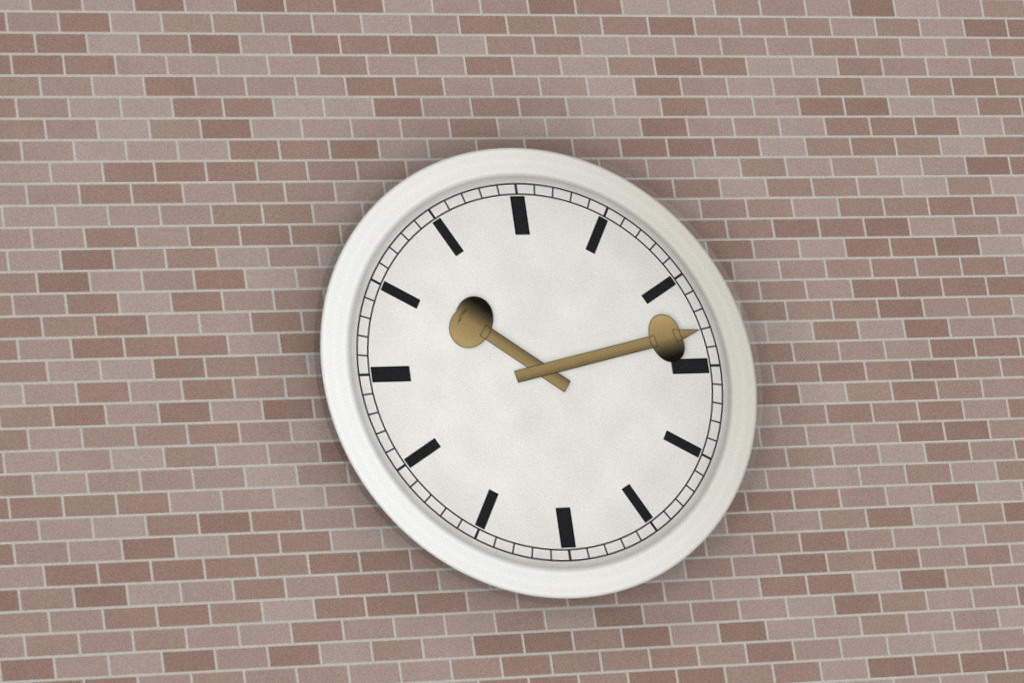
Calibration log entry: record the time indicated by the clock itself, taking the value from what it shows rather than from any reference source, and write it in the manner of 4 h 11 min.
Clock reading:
10 h 13 min
